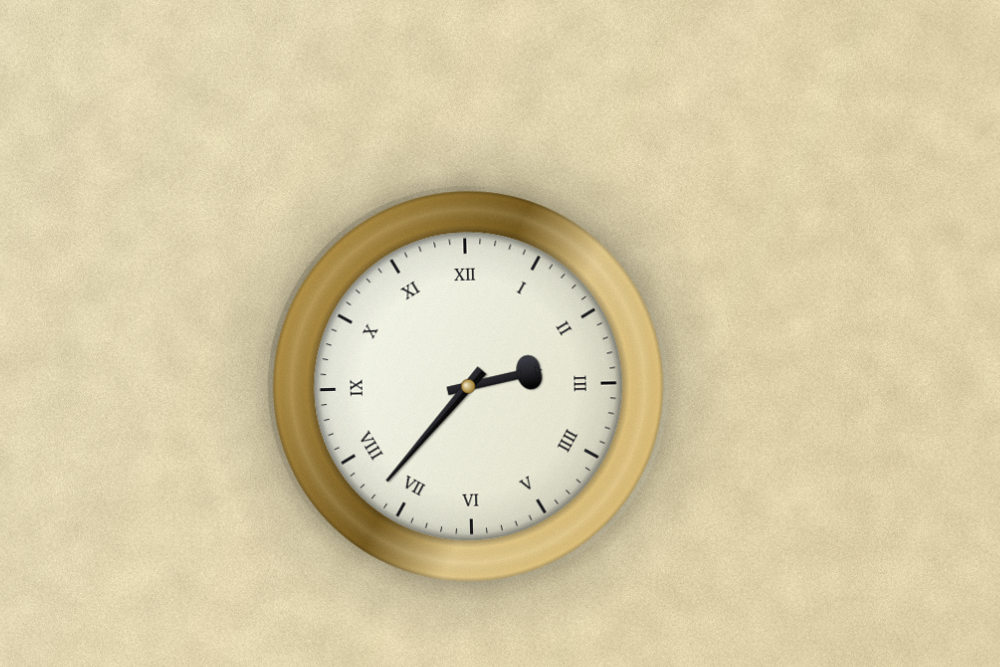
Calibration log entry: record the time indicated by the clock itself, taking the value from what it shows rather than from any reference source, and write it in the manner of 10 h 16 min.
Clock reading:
2 h 37 min
